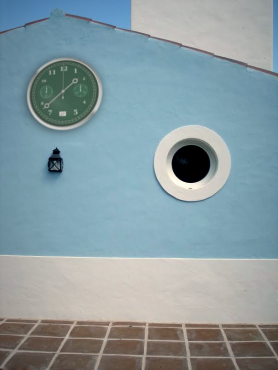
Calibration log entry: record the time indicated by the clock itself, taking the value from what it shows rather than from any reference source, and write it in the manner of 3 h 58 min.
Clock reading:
1 h 38 min
